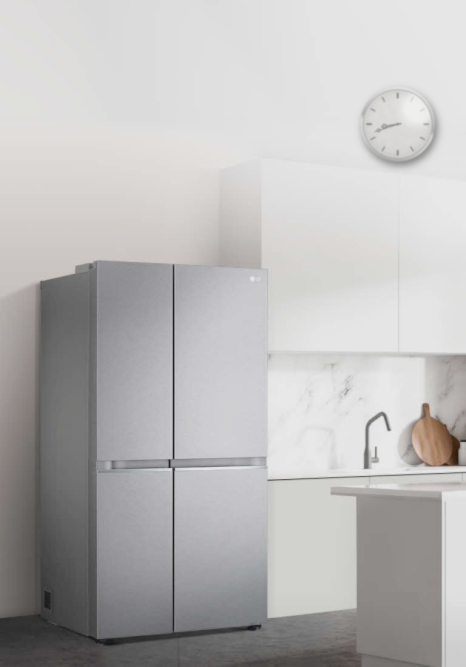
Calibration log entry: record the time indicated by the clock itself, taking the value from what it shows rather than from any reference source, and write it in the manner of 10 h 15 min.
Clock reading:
8 h 42 min
